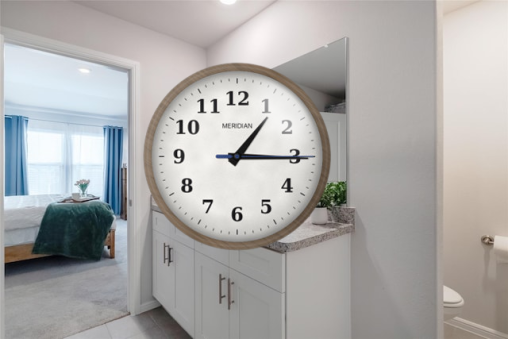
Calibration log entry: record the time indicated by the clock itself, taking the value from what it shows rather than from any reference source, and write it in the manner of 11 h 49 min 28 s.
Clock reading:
1 h 15 min 15 s
